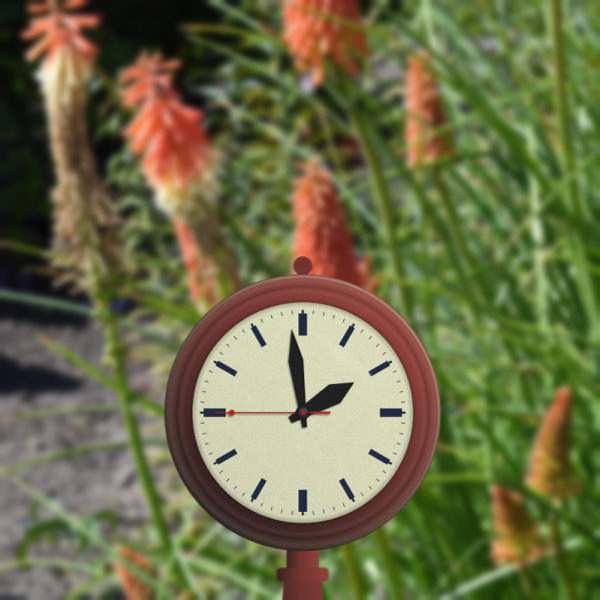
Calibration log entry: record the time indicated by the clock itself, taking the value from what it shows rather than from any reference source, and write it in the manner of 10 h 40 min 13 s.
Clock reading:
1 h 58 min 45 s
